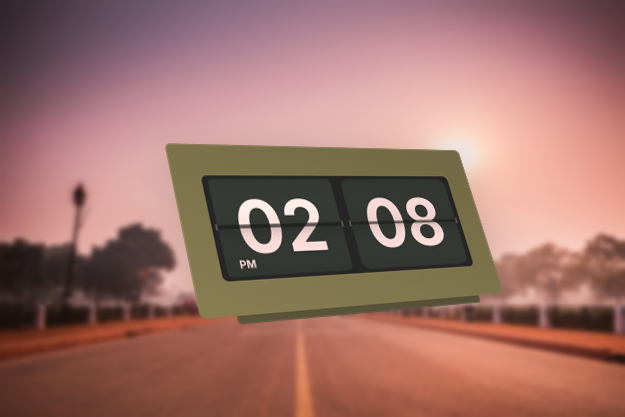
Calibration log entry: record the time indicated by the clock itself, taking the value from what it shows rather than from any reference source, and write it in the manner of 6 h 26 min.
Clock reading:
2 h 08 min
